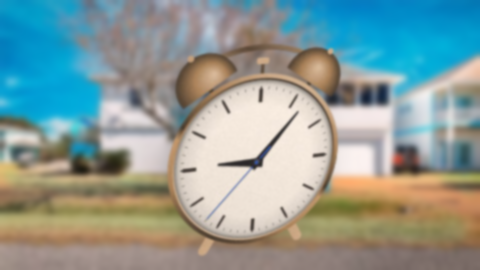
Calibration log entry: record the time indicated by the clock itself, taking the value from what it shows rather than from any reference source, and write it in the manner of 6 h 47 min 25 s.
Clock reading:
9 h 06 min 37 s
